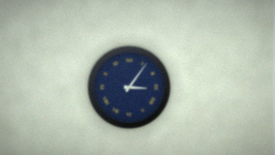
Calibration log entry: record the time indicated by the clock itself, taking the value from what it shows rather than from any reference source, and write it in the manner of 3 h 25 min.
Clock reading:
3 h 06 min
